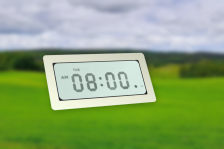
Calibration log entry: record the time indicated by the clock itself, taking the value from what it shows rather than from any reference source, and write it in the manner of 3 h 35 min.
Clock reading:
8 h 00 min
